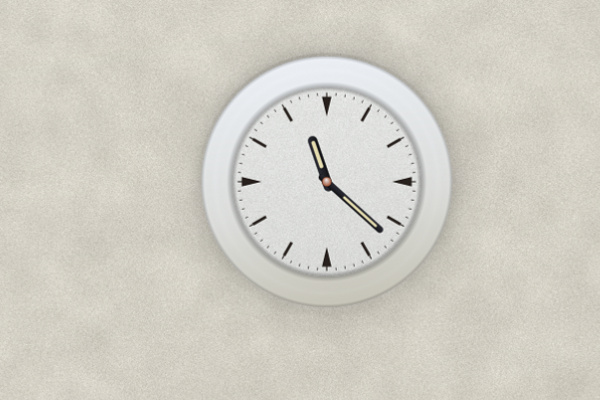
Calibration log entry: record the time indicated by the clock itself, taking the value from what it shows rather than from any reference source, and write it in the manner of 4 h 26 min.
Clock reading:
11 h 22 min
